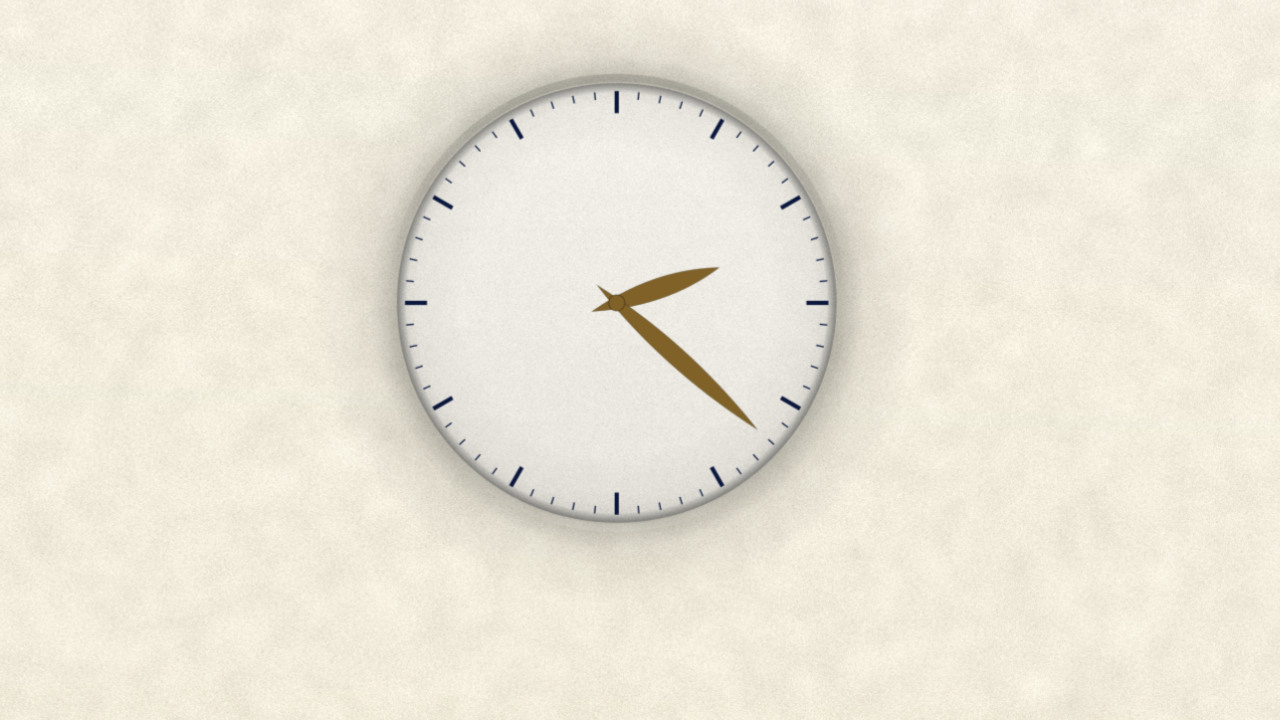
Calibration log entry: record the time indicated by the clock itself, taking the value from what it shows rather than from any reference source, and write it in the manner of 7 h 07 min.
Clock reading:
2 h 22 min
